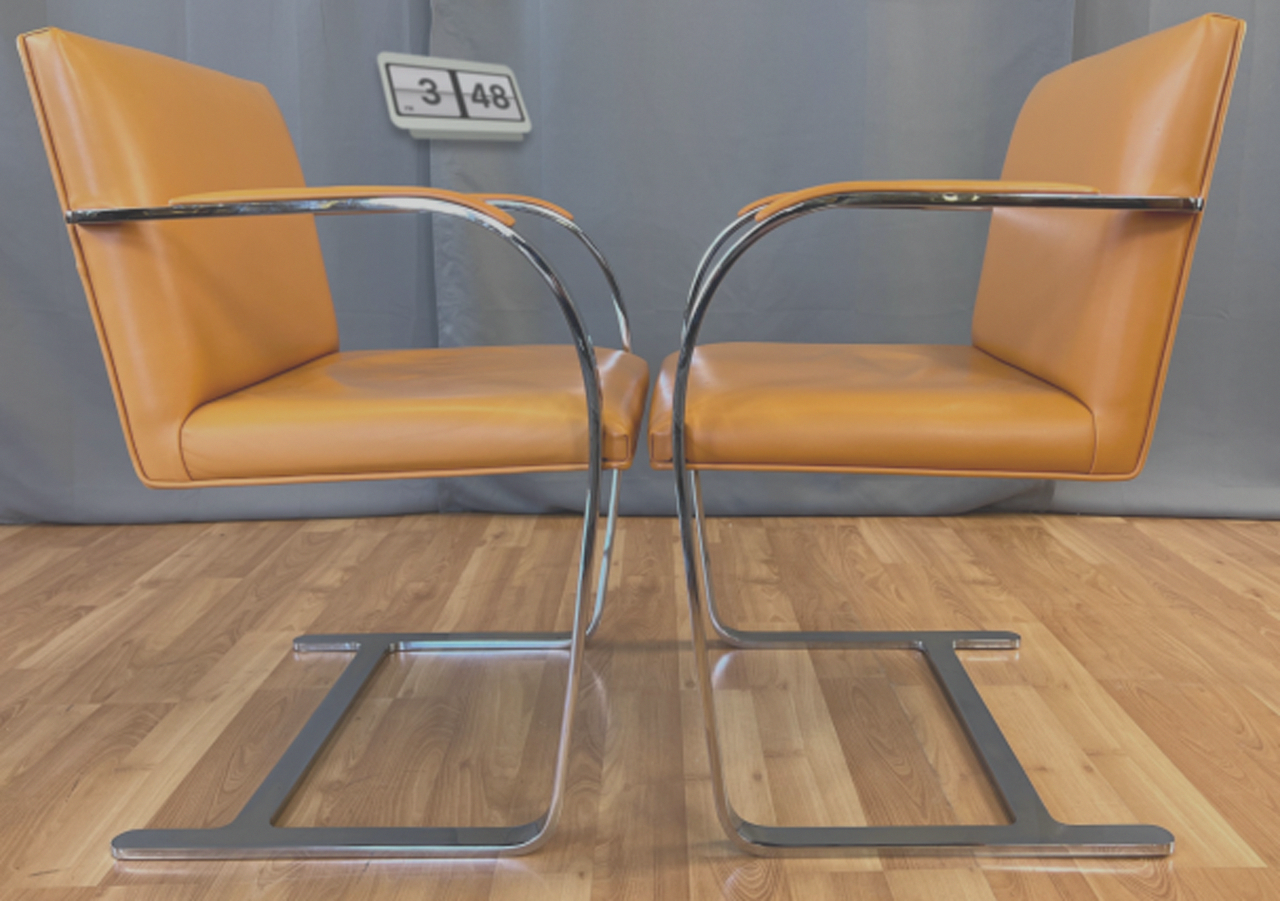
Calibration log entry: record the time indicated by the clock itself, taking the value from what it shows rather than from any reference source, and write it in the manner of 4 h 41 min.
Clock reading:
3 h 48 min
